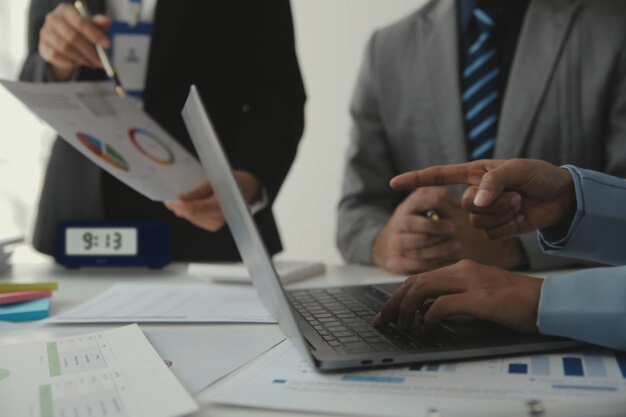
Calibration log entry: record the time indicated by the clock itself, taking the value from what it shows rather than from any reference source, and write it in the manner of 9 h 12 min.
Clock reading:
9 h 13 min
